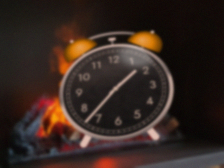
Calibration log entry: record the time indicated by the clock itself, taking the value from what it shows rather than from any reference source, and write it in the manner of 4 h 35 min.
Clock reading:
1 h 37 min
